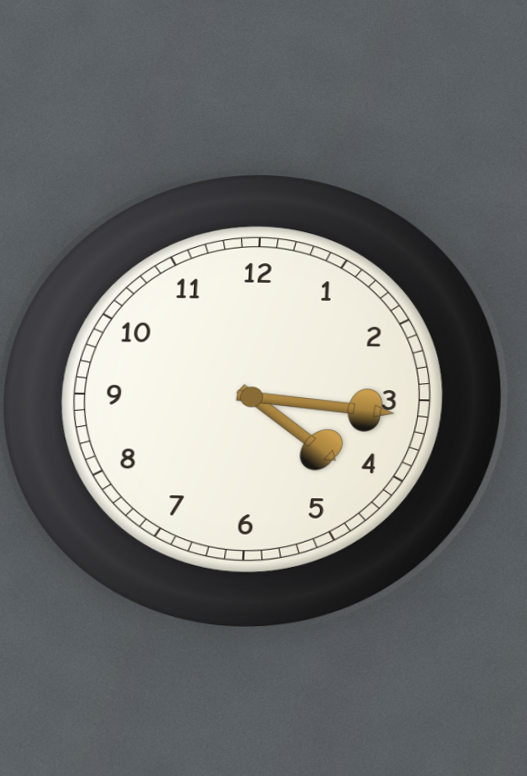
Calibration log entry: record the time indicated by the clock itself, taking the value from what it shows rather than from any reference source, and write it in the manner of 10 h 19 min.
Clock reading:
4 h 16 min
